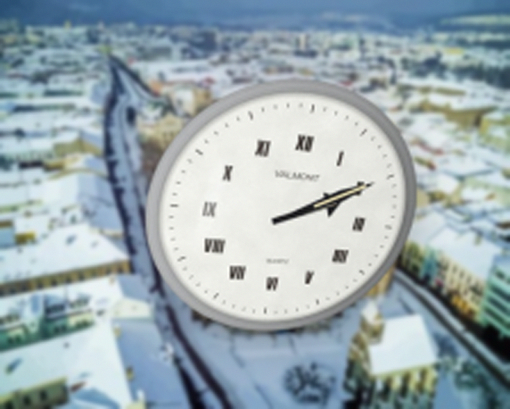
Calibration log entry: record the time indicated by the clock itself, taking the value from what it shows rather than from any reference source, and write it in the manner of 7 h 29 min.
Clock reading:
2 h 10 min
